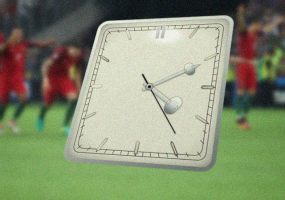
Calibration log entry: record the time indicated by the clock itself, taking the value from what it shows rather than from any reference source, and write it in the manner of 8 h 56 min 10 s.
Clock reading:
4 h 10 min 24 s
